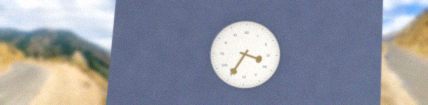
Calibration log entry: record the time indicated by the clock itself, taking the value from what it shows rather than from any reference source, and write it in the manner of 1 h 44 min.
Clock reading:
3 h 35 min
